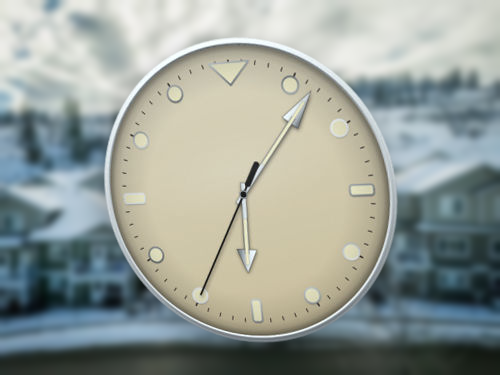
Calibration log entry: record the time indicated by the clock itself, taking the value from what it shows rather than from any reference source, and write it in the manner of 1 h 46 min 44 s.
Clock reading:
6 h 06 min 35 s
